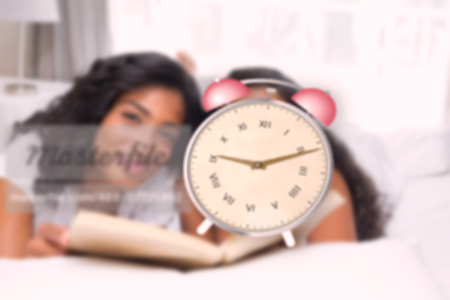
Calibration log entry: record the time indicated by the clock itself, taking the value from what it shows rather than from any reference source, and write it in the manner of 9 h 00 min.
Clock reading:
9 h 11 min
